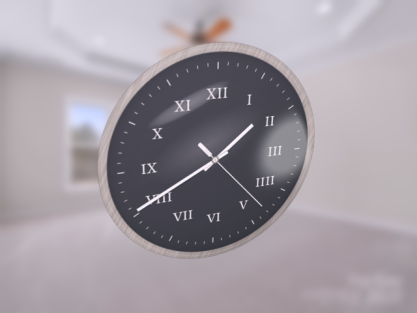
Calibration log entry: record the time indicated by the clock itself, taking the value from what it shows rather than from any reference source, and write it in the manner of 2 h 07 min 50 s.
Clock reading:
1 h 40 min 23 s
